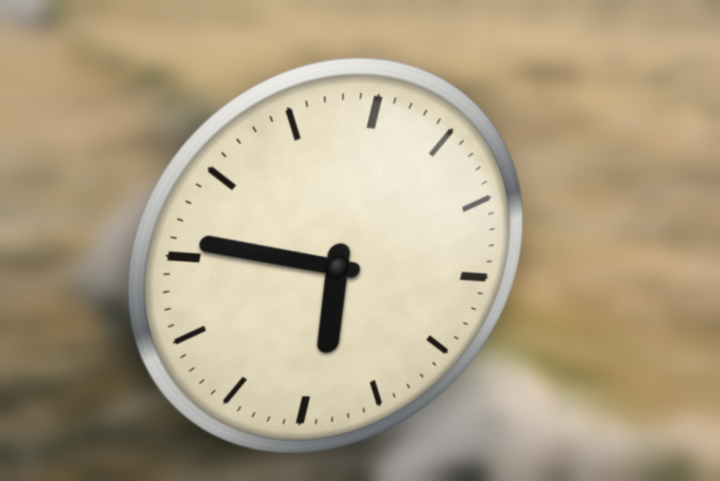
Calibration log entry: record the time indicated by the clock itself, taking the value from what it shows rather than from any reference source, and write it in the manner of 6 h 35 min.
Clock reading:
5 h 46 min
